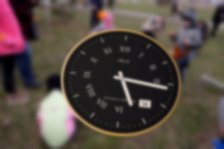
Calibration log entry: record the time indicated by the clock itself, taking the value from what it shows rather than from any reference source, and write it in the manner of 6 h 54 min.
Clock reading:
5 h 16 min
